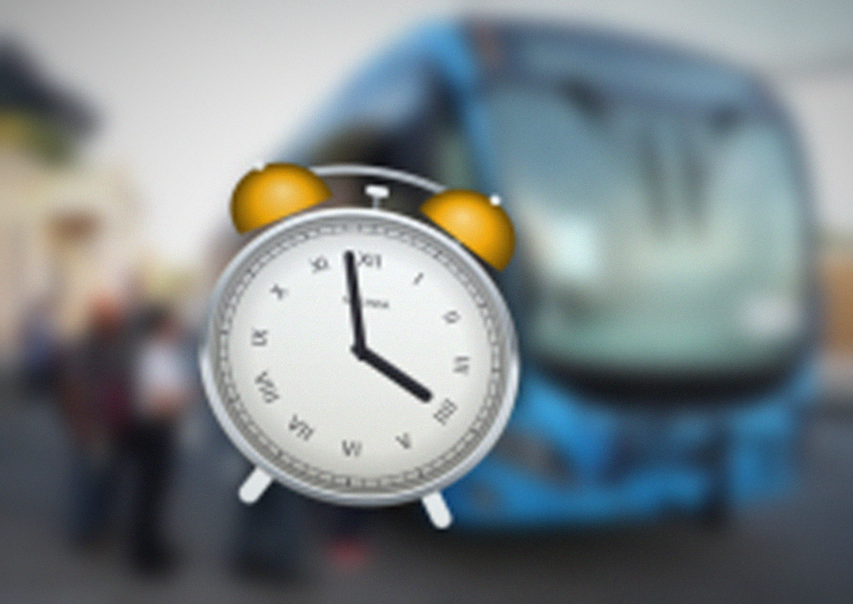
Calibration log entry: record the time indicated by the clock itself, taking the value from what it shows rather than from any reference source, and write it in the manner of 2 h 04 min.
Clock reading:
3 h 58 min
